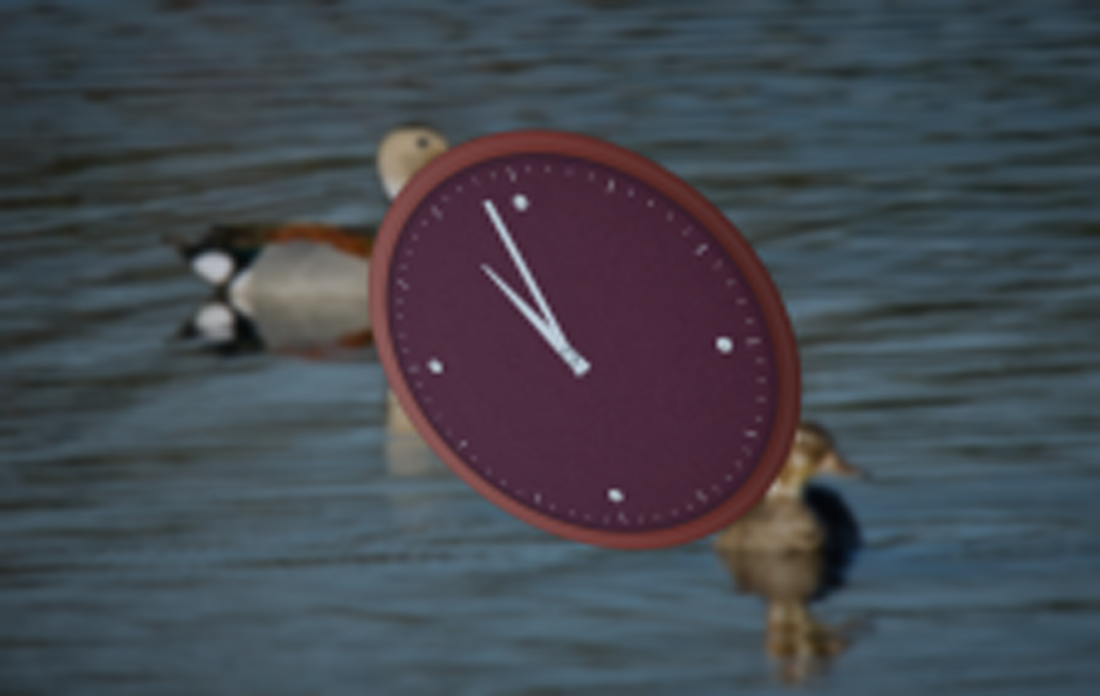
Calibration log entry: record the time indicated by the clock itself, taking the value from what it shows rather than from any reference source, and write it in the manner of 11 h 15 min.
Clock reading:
10 h 58 min
